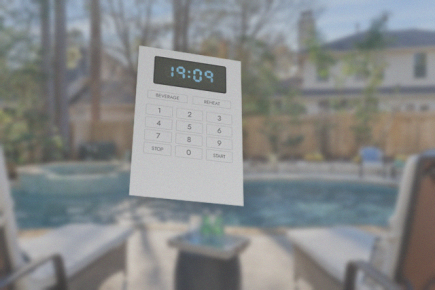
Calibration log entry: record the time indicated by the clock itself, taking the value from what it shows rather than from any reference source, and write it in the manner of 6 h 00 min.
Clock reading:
19 h 09 min
